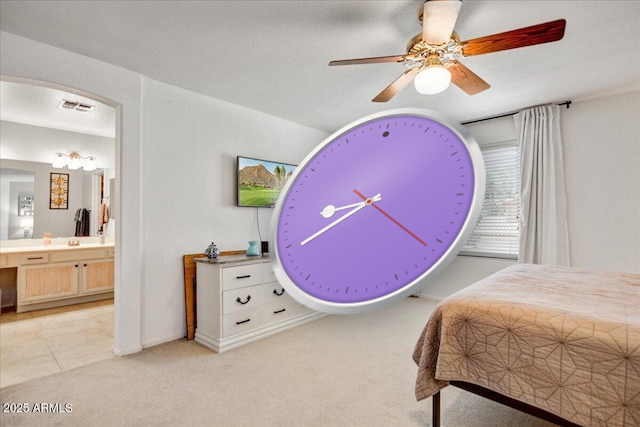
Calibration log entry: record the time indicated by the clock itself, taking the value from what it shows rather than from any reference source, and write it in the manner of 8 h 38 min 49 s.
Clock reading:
8 h 39 min 21 s
